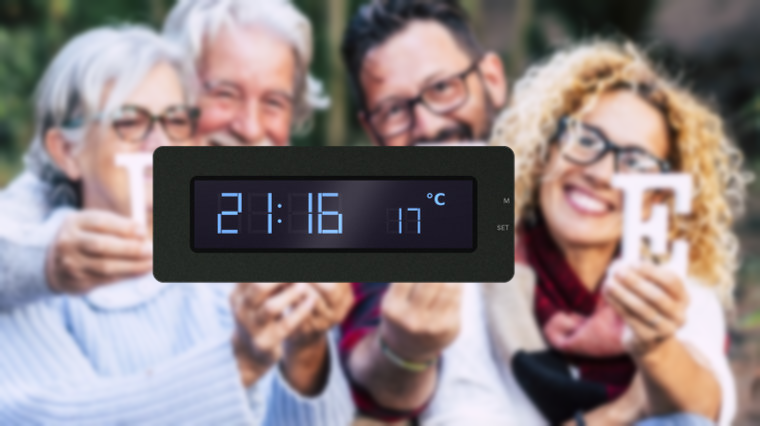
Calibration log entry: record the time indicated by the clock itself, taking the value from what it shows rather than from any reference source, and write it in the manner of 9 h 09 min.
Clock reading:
21 h 16 min
